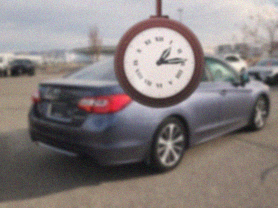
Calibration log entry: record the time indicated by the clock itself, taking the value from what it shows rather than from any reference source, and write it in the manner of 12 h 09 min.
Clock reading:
1 h 14 min
